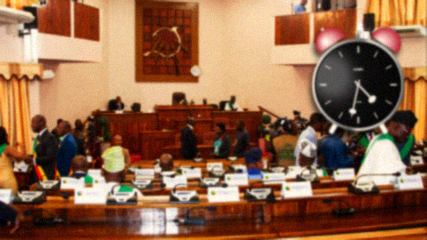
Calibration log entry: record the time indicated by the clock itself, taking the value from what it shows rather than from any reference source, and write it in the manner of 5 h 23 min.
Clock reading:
4 h 32 min
